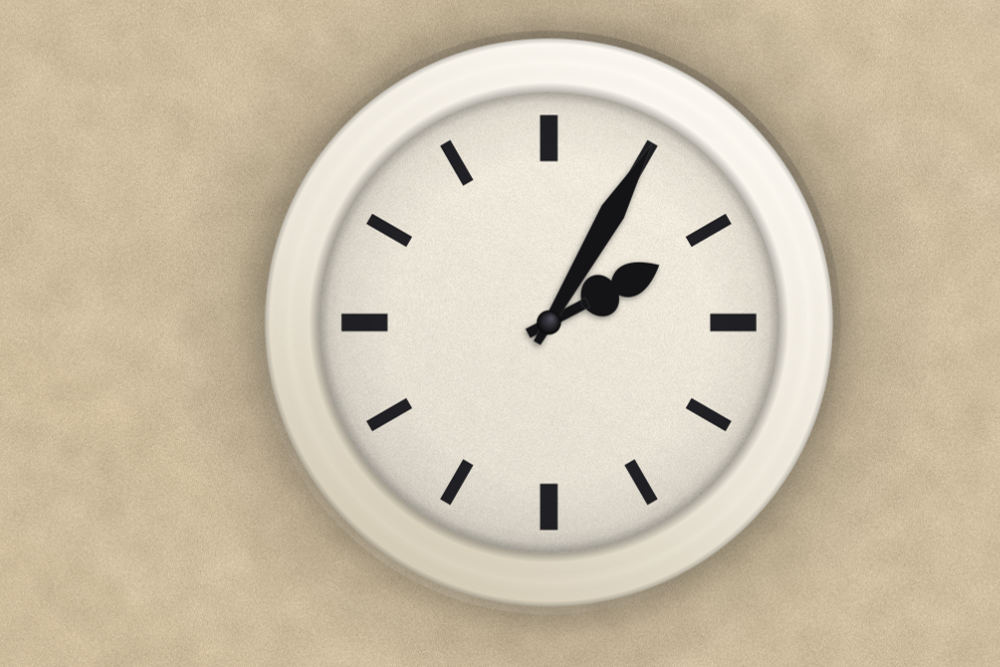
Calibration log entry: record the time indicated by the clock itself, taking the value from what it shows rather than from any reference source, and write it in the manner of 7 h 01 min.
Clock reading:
2 h 05 min
